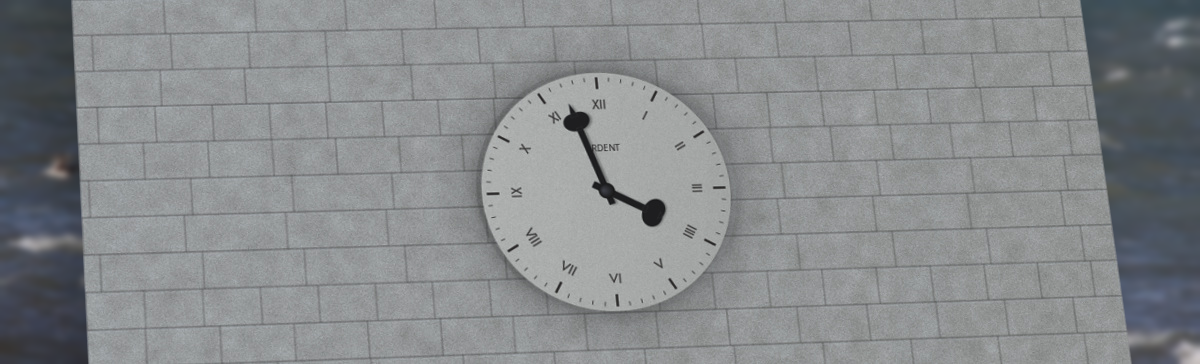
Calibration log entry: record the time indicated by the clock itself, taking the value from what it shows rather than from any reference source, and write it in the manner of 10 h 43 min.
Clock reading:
3 h 57 min
